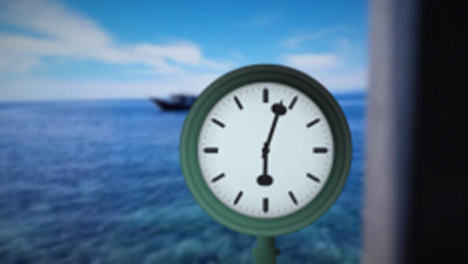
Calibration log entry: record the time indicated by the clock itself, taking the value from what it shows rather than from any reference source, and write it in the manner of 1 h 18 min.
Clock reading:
6 h 03 min
